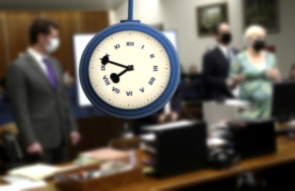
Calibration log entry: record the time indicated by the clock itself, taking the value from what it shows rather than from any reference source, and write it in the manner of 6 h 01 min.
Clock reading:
7 h 48 min
